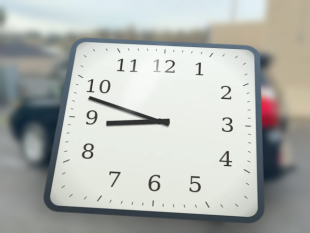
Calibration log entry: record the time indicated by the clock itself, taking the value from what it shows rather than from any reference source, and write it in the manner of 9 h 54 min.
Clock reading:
8 h 48 min
